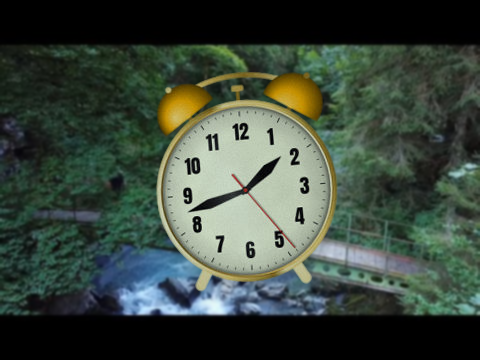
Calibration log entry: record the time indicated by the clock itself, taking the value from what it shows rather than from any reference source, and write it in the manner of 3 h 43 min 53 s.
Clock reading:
1 h 42 min 24 s
